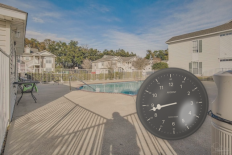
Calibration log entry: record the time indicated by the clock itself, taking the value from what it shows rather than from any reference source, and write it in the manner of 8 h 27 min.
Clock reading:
8 h 43 min
